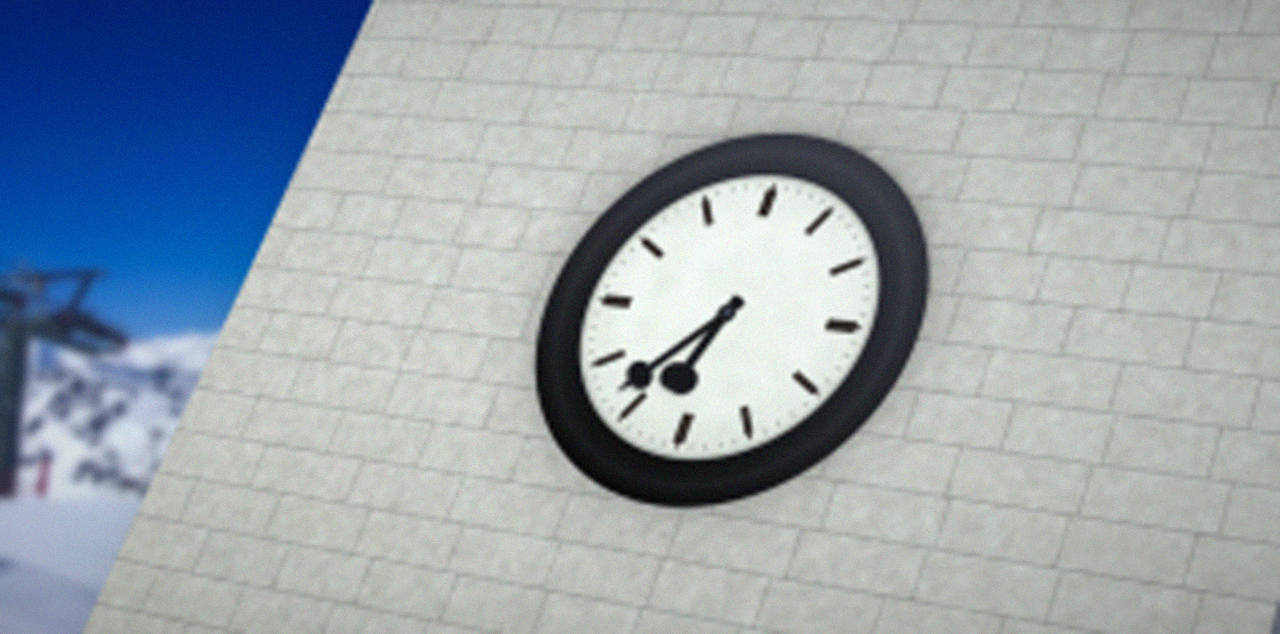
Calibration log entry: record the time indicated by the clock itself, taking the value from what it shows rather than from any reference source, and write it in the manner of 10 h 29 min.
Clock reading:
6 h 37 min
